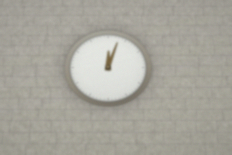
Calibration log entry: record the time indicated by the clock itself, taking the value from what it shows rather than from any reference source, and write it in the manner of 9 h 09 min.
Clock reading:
12 h 03 min
